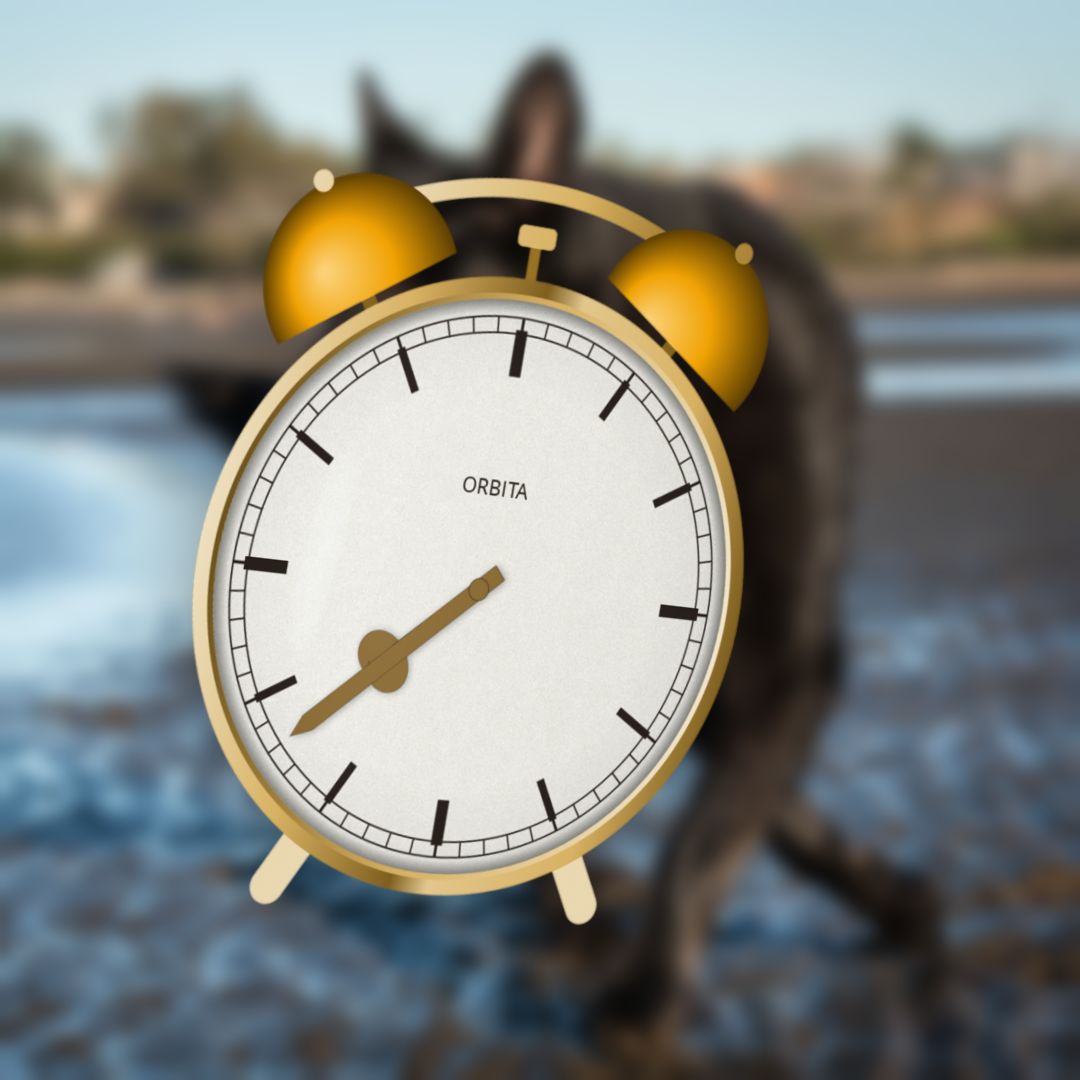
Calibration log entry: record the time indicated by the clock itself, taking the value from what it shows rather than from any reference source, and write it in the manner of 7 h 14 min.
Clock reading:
7 h 38 min
